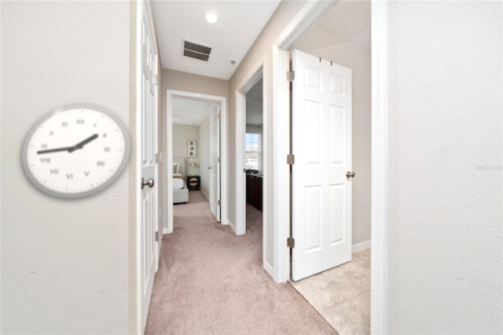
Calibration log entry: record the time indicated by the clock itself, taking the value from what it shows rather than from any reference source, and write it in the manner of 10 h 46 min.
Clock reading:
1 h 43 min
